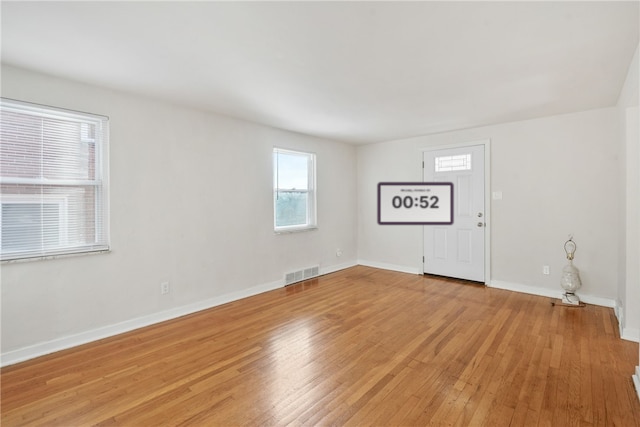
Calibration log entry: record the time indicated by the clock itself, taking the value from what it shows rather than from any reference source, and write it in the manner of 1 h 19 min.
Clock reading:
0 h 52 min
